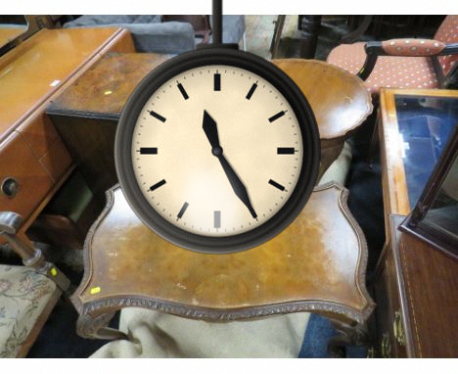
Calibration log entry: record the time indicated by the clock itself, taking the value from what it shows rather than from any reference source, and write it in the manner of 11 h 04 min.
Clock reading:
11 h 25 min
